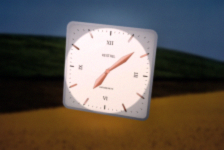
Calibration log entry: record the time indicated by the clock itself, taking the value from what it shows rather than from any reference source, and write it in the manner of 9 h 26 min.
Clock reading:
7 h 08 min
